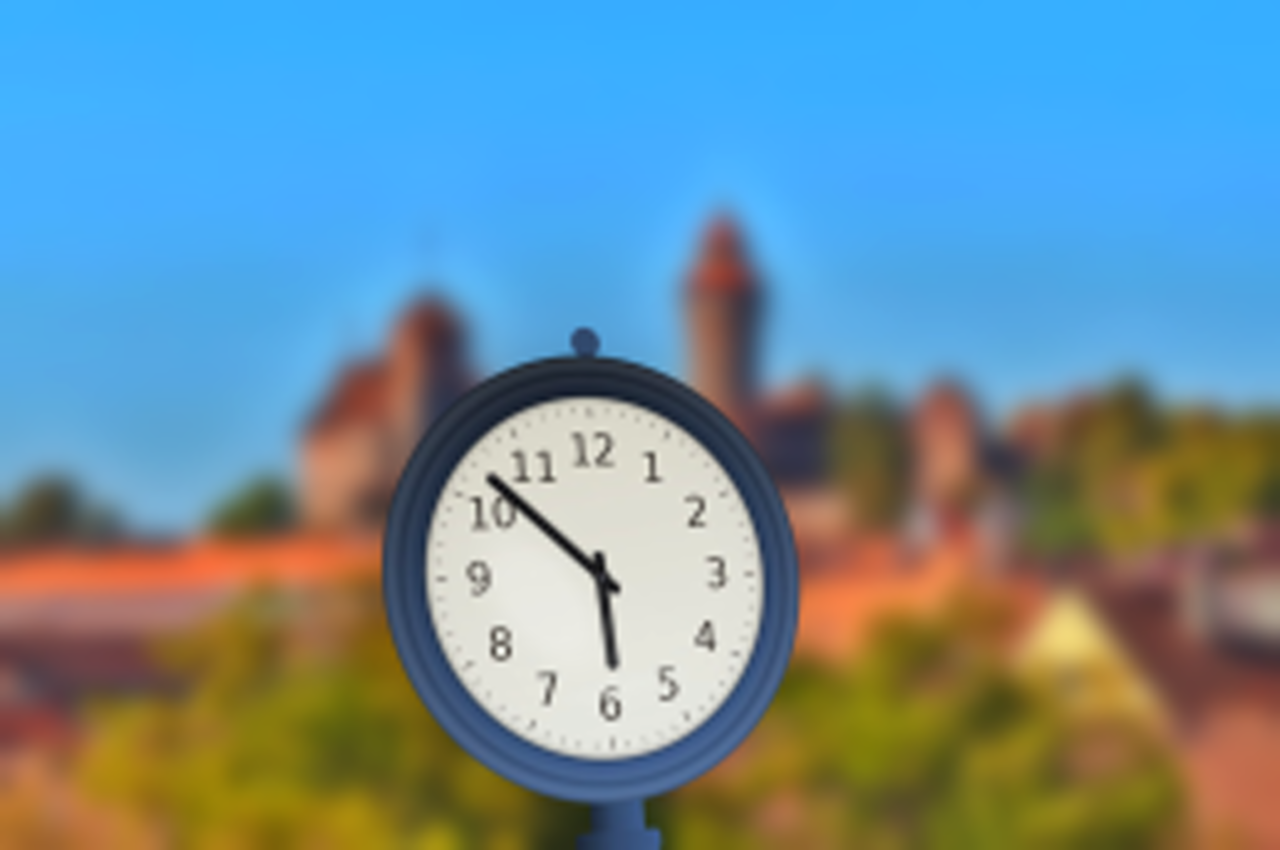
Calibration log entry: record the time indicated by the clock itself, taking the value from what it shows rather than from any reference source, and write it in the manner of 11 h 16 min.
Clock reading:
5 h 52 min
